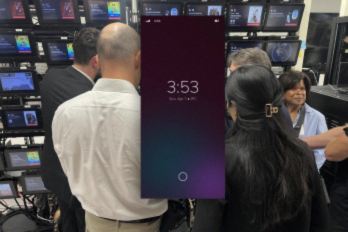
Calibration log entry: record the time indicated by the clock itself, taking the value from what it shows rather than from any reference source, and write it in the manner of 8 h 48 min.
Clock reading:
3 h 53 min
